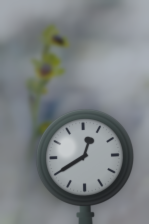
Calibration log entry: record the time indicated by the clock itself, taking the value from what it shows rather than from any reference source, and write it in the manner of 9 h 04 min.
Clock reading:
12 h 40 min
